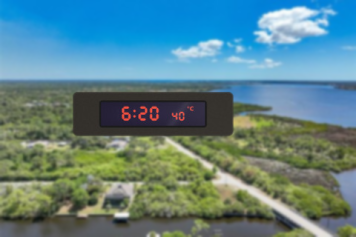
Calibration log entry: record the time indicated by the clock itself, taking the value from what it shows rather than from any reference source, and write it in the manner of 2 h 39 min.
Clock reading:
6 h 20 min
